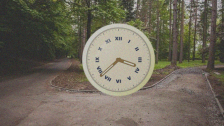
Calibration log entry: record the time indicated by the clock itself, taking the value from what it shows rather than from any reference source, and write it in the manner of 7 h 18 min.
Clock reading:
3 h 38 min
